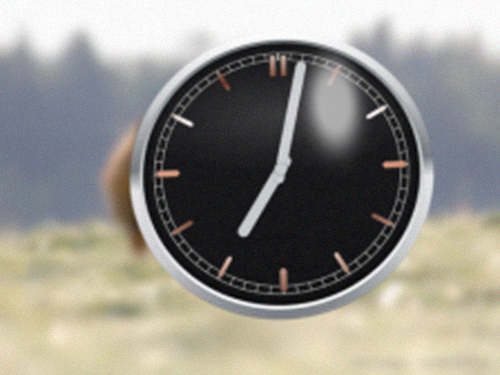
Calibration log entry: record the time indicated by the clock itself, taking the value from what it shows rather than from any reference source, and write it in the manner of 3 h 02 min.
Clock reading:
7 h 02 min
